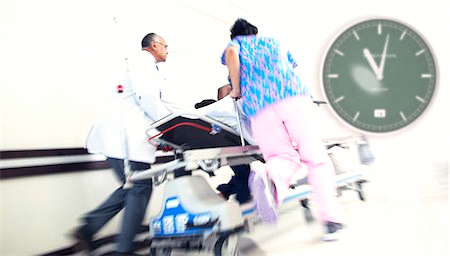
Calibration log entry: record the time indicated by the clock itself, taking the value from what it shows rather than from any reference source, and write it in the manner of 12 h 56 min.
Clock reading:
11 h 02 min
